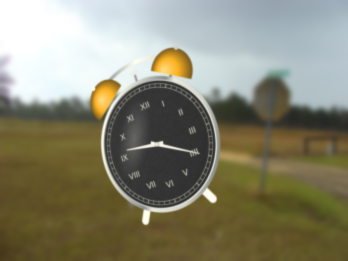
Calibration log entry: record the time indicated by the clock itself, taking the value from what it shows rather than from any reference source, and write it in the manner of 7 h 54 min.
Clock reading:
9 h 20 min
